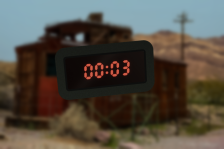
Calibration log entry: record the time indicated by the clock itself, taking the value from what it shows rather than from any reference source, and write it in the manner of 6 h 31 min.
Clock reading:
0 h 03 min
